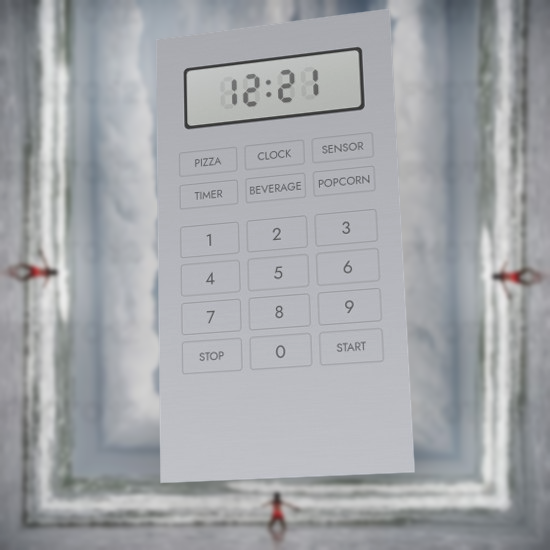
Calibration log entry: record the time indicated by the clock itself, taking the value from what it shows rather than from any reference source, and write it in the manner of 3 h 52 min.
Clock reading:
12 h 21 min
